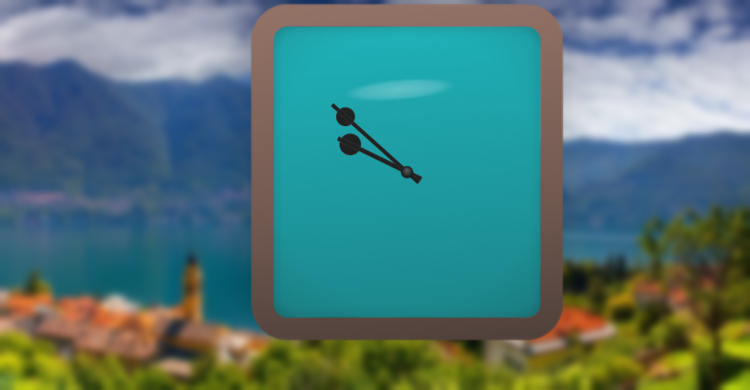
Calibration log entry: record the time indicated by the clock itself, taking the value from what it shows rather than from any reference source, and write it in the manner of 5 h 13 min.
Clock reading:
9 h 52 min
